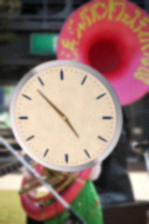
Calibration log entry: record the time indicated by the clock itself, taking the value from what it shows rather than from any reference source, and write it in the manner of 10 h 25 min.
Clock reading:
4 h 53 min
